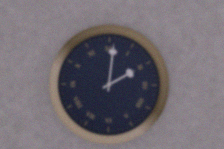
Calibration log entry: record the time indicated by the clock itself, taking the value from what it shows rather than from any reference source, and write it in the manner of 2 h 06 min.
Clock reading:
2 h 01 min
